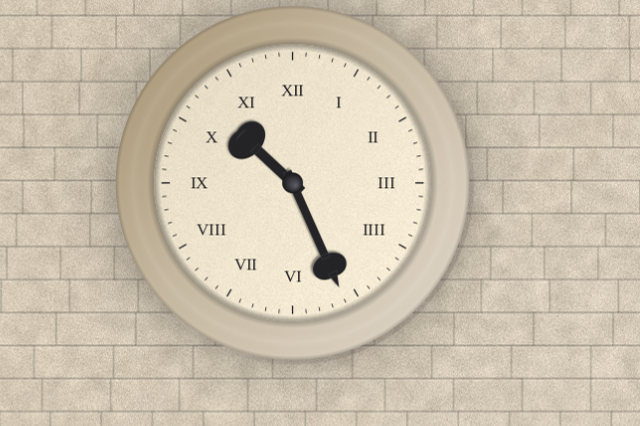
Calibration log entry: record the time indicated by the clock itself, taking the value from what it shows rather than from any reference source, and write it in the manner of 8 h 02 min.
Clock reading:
10 h 26 min
